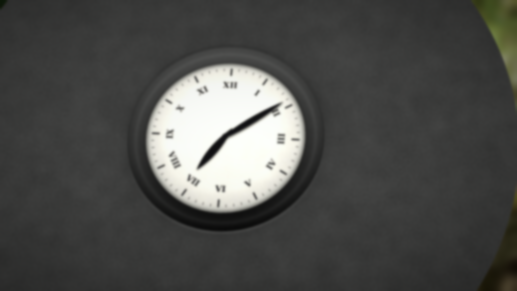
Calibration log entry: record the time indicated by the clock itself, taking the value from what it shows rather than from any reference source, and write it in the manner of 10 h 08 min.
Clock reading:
7 h 09 min
